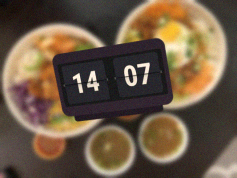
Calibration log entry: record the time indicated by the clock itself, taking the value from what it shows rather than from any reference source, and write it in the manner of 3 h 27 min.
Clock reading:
14 h 07 min
